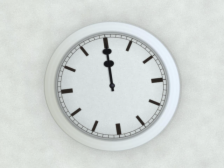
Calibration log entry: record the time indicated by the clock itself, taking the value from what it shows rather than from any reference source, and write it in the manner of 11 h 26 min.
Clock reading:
12 h 00 min
